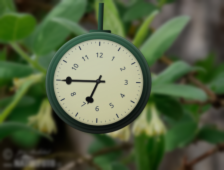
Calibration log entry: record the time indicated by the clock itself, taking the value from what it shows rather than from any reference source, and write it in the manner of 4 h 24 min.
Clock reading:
6 h 45 min
